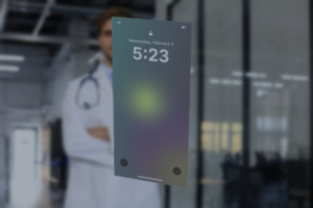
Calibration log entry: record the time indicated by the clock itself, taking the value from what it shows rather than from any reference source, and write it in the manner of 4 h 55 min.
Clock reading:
5 h 23 min
